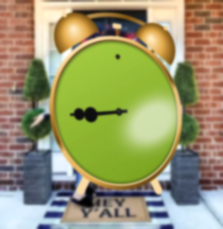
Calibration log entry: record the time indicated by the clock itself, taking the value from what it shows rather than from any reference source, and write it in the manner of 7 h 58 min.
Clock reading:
8 h 44 min
